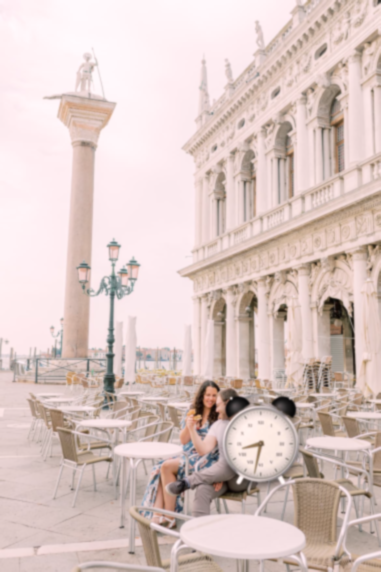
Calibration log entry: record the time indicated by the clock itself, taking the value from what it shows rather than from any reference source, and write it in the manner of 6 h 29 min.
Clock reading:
8 h 32 min
